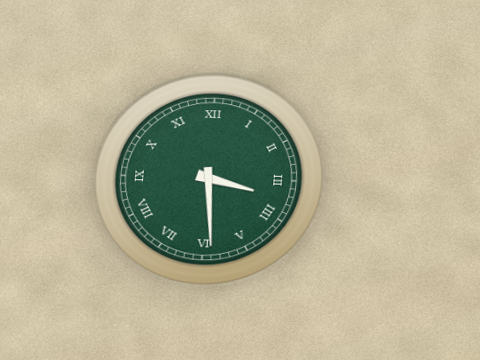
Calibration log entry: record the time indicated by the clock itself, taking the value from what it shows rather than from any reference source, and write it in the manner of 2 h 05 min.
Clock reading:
3 h 29 min
